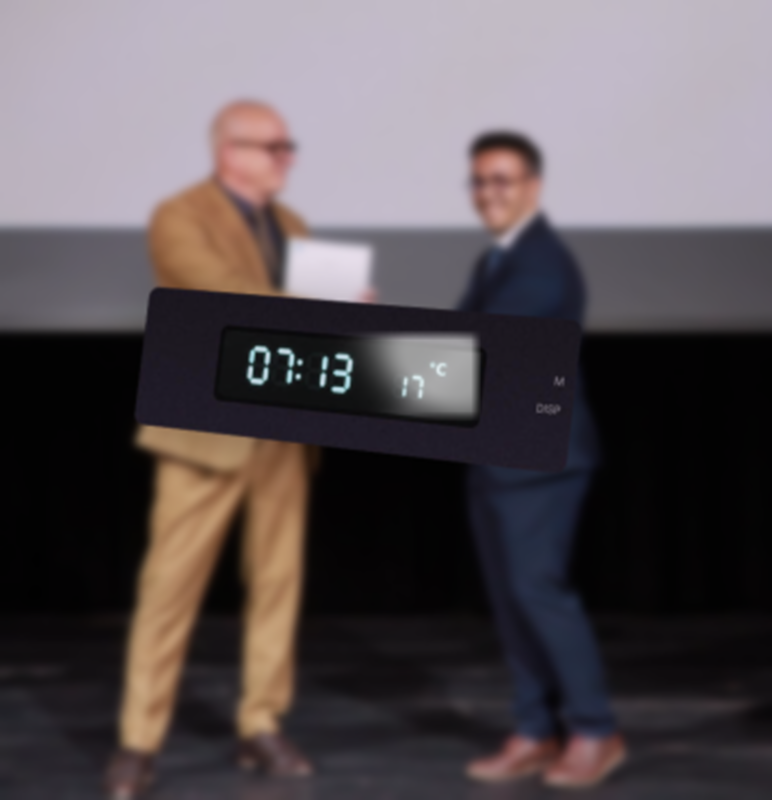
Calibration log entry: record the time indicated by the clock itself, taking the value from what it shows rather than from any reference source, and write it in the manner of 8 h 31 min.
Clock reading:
7 h 13 min
